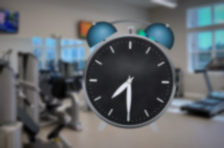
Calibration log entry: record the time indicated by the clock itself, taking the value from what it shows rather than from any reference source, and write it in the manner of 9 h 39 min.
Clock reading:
7 h 30 min
